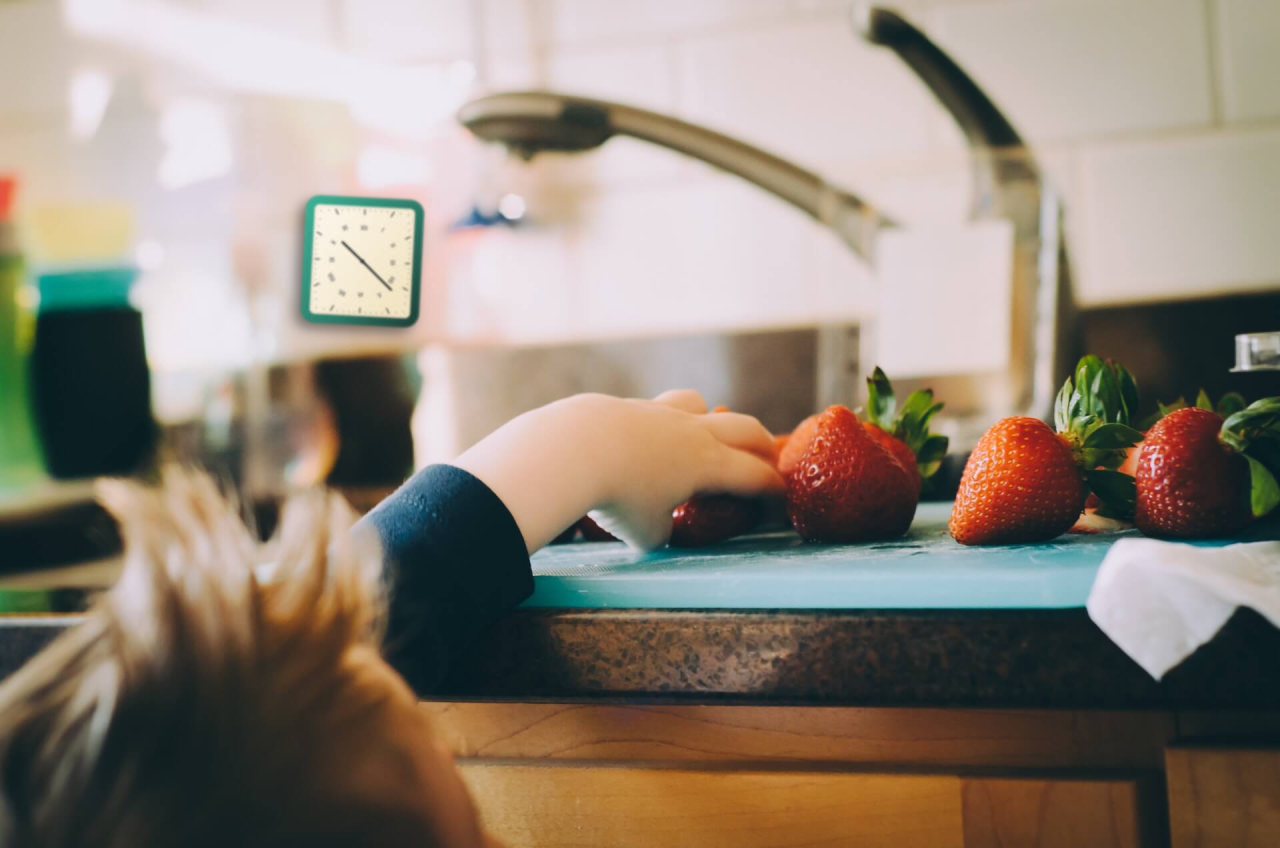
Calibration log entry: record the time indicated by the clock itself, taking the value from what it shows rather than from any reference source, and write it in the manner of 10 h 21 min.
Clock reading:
10 h 22 min
